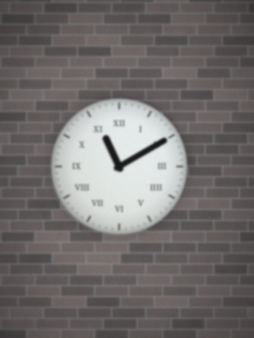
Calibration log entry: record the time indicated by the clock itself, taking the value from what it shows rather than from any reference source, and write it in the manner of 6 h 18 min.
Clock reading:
11 h 10 min
